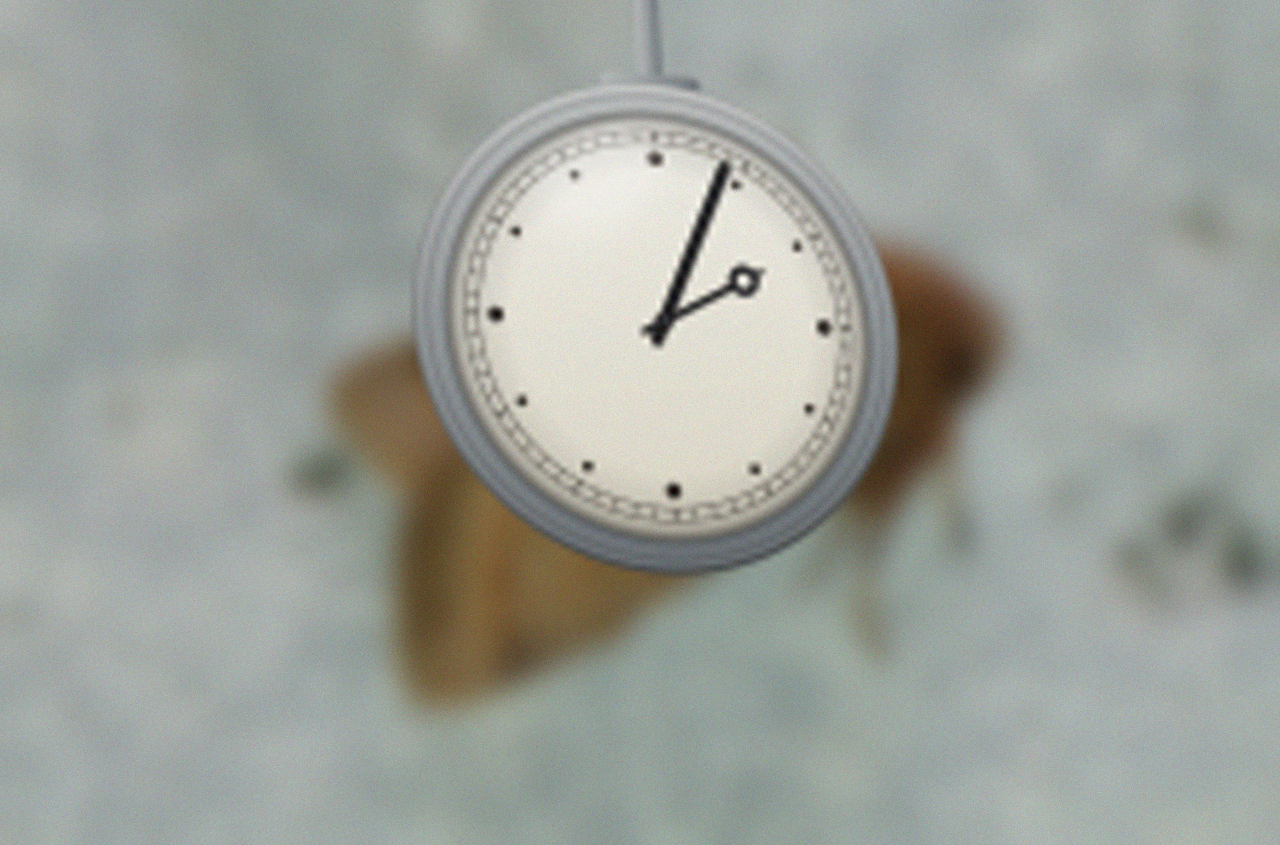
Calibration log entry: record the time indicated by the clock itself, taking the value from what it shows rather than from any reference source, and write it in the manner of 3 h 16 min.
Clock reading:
2 h 04 min
